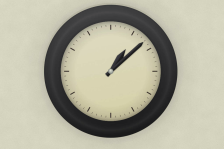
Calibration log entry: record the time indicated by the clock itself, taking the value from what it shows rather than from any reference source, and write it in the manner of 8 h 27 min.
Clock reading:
1 h 08 min
